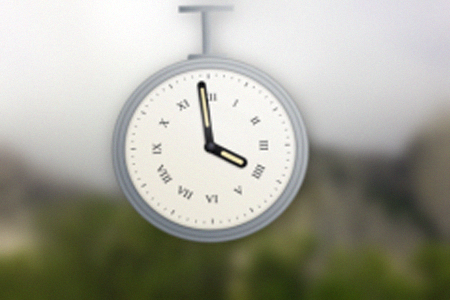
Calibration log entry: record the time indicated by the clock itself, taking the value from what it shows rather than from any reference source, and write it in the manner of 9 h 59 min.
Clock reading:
3 h 59 min
